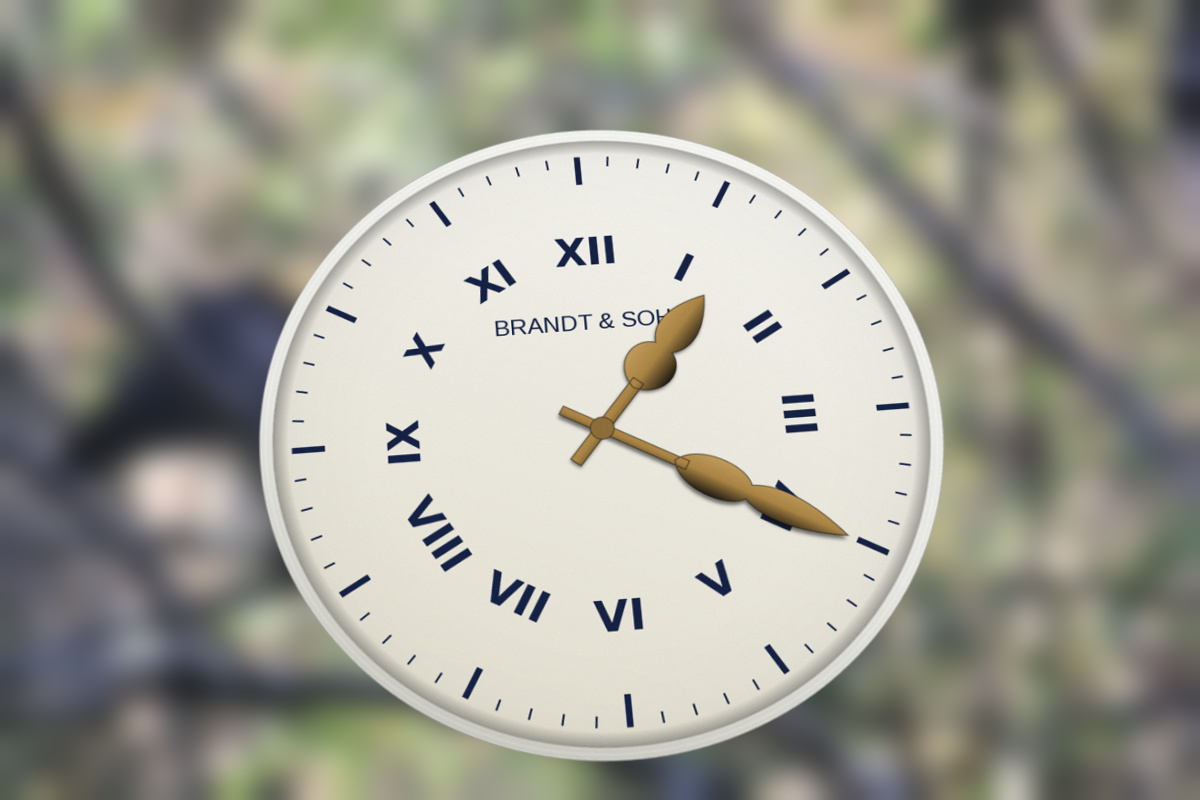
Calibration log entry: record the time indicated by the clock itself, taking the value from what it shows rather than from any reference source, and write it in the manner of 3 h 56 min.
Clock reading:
1 h 20 min
